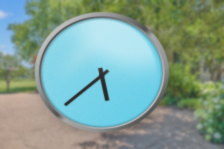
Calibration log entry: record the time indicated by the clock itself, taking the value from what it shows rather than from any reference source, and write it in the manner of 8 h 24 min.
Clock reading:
5 h 38 min
